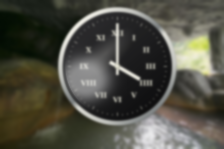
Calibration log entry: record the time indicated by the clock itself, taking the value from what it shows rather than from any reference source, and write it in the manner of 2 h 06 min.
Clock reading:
4 h 00 min
